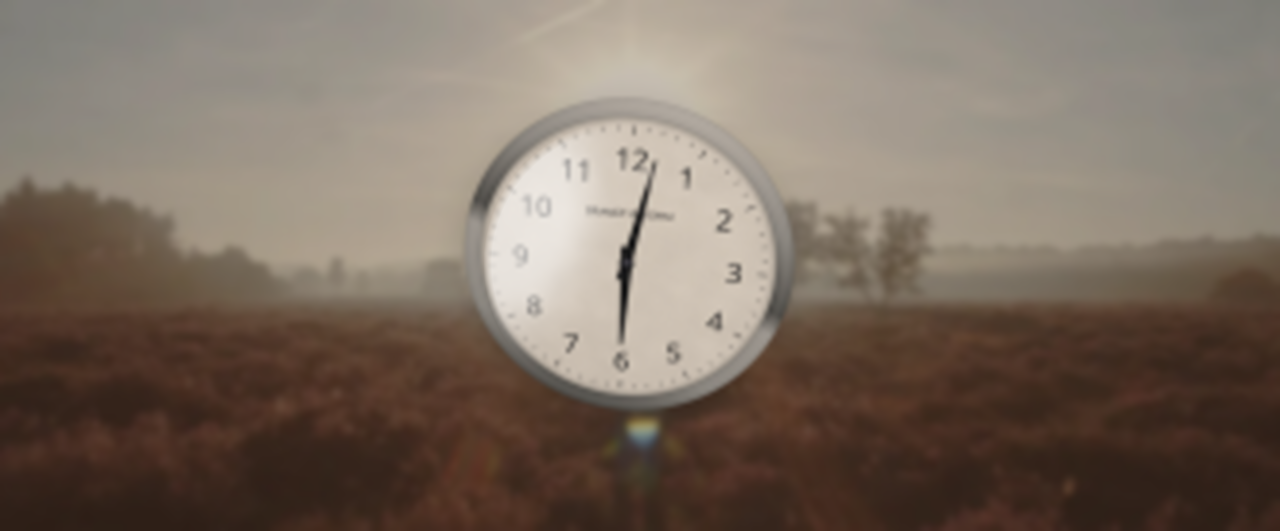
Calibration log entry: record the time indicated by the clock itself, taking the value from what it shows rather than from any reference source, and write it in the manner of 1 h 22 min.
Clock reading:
6 h 02 min
